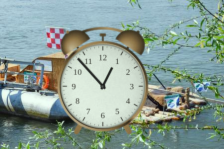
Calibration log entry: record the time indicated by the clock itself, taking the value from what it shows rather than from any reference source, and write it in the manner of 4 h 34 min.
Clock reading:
12 h 53 min
